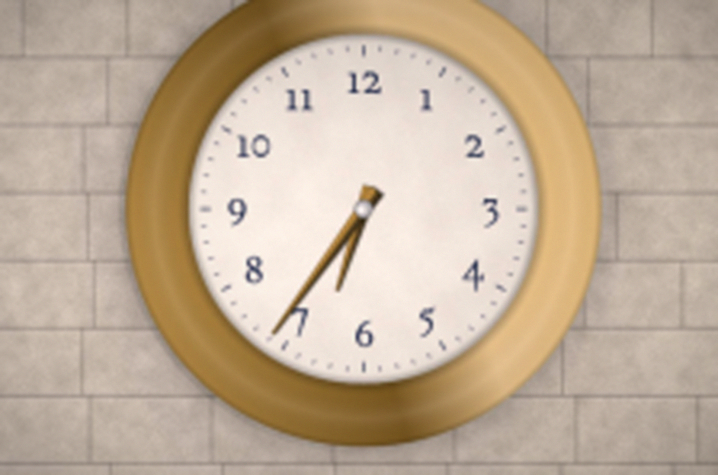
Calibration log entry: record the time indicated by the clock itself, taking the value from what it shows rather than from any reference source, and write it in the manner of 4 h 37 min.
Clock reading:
6 h 36 min
